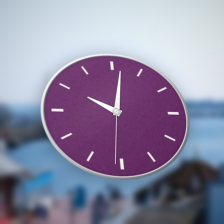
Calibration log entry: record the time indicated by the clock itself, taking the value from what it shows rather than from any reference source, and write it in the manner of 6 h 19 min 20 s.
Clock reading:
10 h 01 min 31 s
